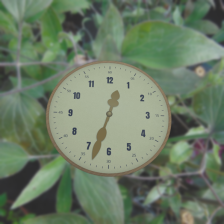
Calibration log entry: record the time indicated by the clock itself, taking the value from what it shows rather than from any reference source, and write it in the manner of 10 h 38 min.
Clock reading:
12 h 33 min
